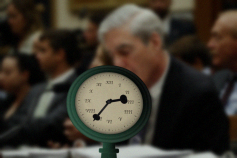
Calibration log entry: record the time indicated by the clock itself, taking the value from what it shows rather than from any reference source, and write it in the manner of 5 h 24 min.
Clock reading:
2 h 36 min
